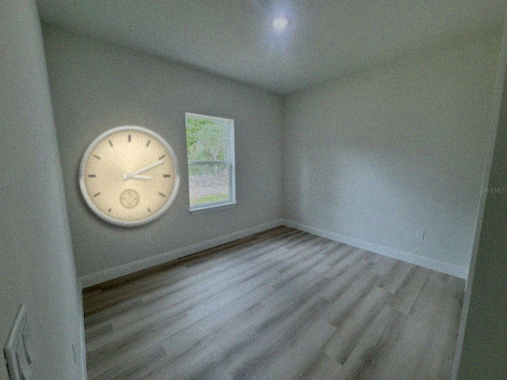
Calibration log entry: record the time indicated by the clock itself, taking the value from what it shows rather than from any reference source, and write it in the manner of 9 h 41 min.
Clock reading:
3 h 11 min
